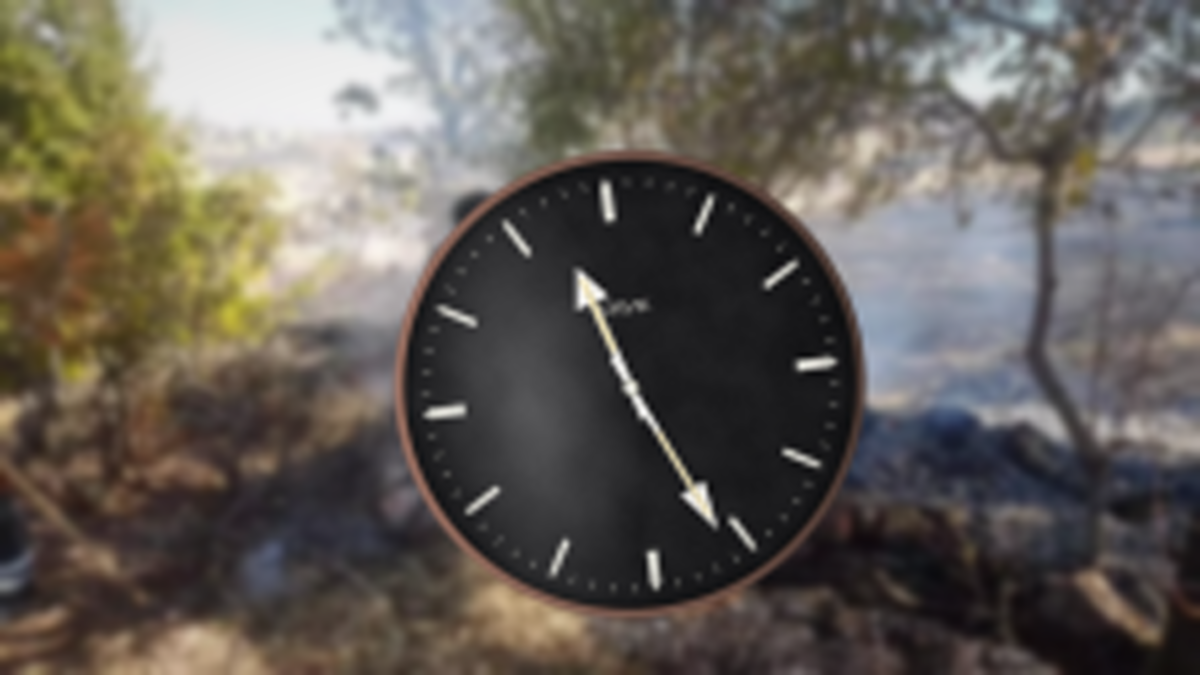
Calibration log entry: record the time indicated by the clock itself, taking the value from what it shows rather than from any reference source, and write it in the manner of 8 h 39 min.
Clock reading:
11 h 26 min
